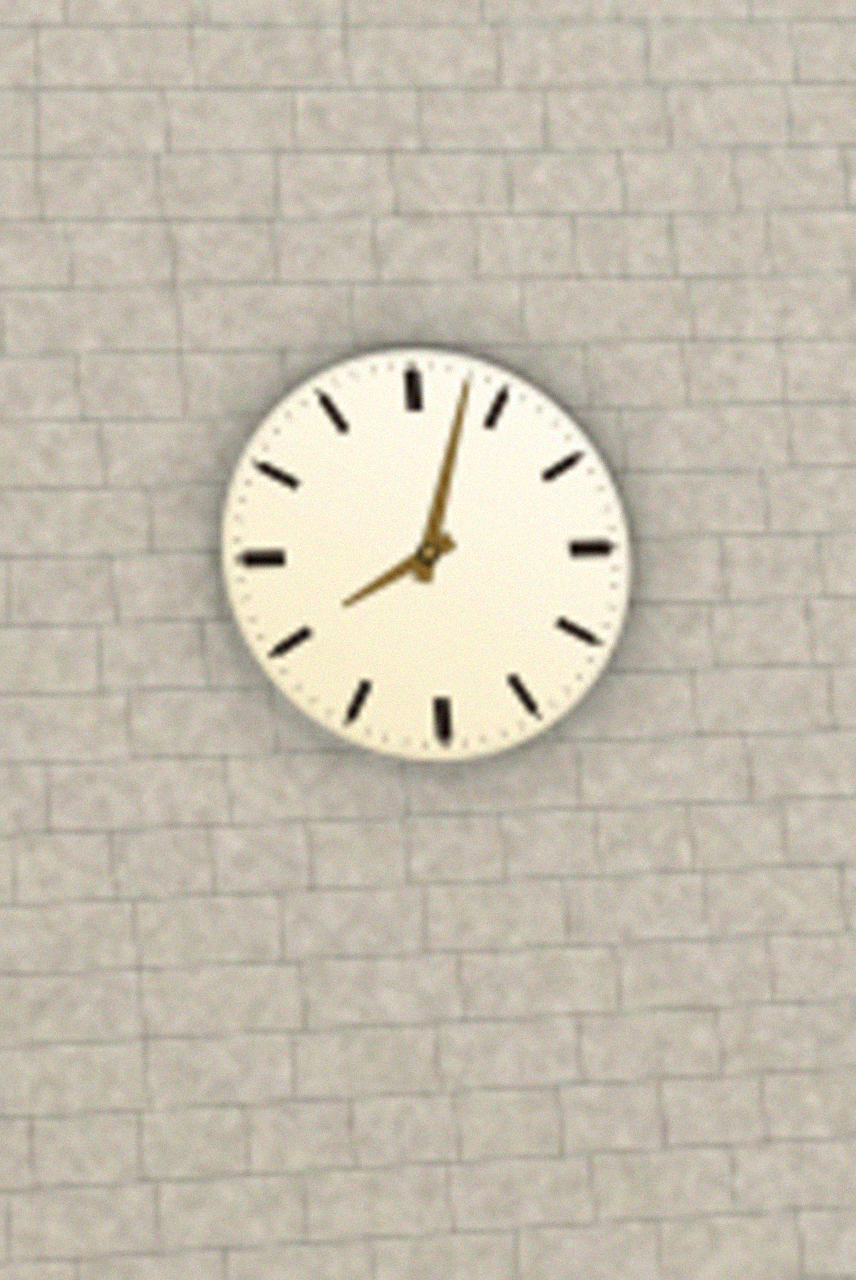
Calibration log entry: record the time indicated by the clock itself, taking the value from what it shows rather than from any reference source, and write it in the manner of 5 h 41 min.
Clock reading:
8 h 03 min
